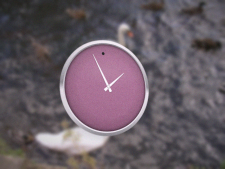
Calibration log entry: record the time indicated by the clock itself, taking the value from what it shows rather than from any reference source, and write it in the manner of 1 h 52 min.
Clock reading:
1 h 57 min
